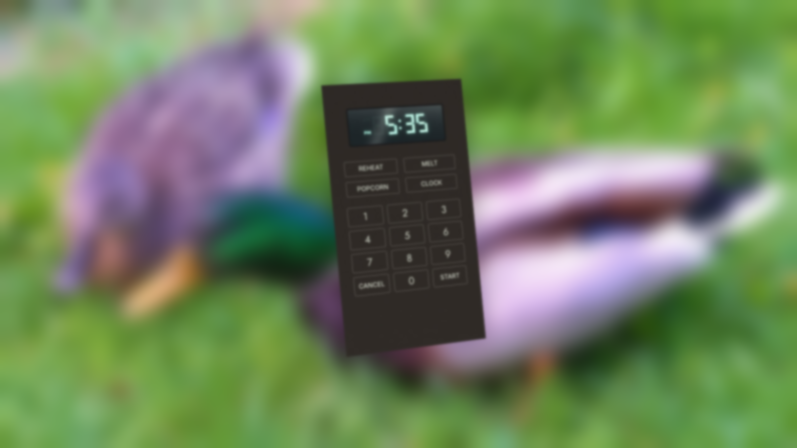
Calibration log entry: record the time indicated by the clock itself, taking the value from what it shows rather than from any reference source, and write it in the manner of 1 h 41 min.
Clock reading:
5 h 35 min
